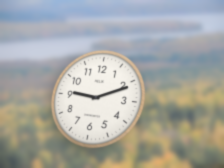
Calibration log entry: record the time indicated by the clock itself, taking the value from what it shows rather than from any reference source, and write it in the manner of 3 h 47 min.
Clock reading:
9 h 11 min
